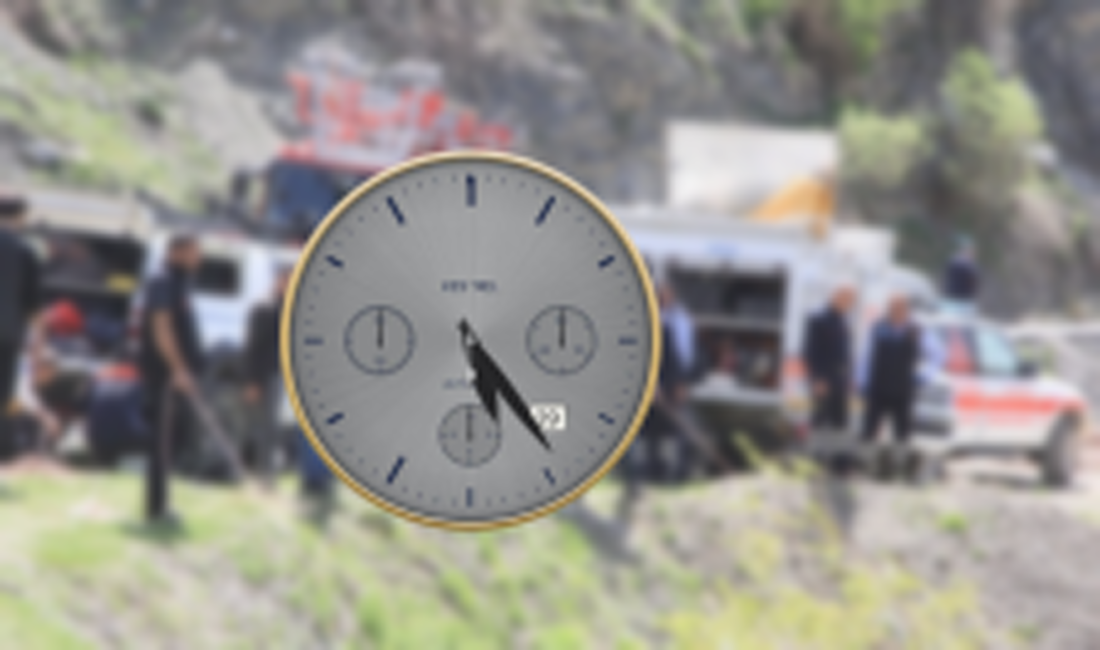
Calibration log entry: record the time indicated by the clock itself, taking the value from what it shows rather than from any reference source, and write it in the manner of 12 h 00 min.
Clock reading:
5 h 24 min
